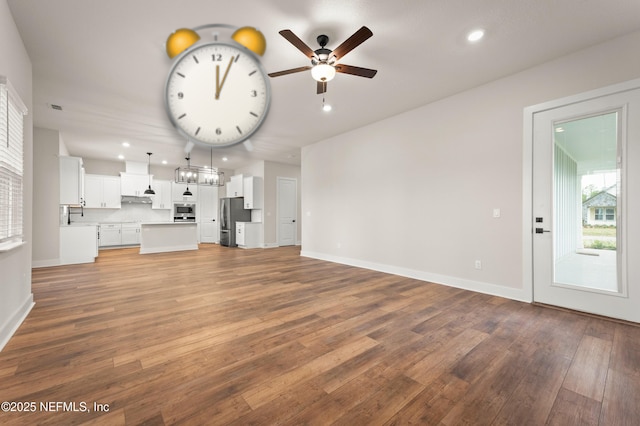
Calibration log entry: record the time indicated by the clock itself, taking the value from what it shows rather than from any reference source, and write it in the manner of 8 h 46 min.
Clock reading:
12 h 04 min
